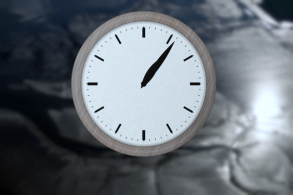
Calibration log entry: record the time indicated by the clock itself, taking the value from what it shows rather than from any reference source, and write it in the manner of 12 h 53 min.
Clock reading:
1 h 06 min
